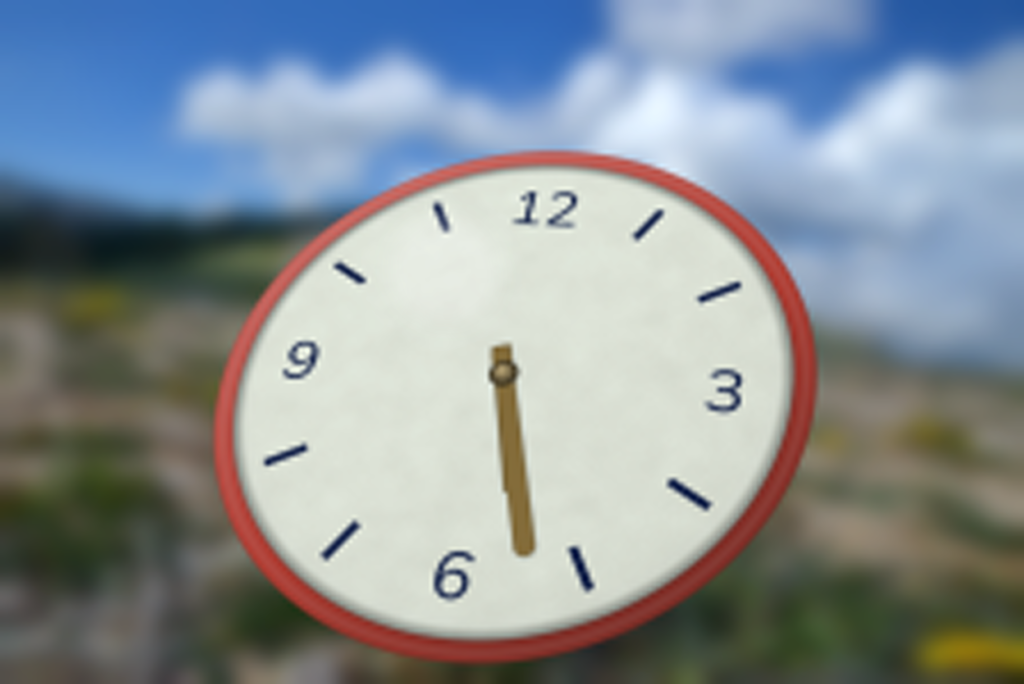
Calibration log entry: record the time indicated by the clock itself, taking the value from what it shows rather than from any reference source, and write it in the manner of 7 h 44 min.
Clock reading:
5 h 27 min
